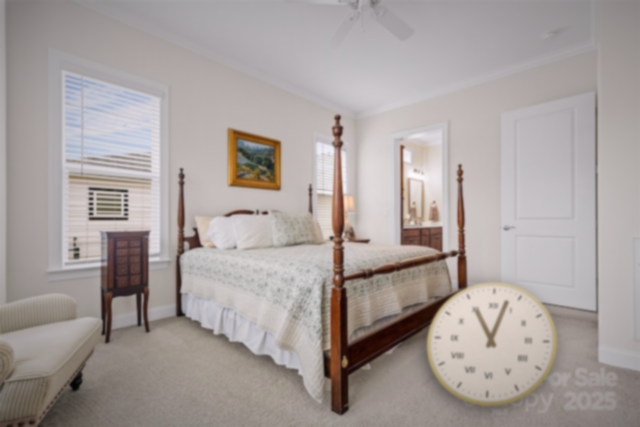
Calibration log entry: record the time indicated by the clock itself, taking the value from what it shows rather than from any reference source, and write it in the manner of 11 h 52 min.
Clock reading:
11 h 03 min
